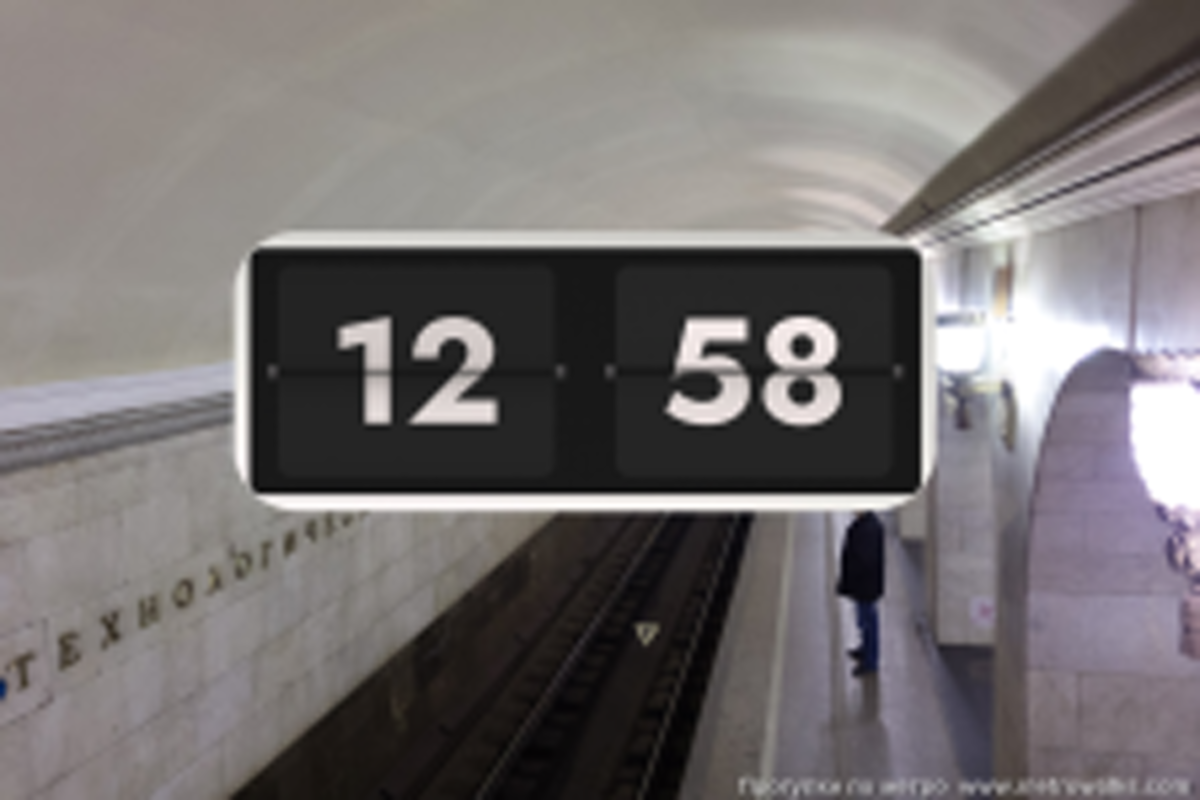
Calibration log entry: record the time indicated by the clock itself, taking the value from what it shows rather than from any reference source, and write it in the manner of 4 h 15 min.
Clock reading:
12 h 58 min
